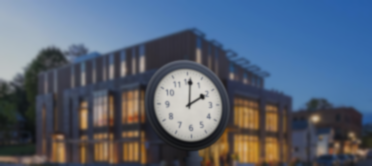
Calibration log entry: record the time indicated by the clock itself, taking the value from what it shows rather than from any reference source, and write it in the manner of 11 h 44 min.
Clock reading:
2 h 01 min
